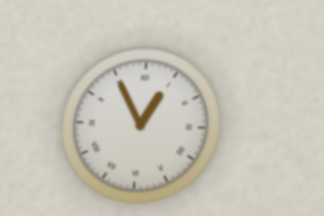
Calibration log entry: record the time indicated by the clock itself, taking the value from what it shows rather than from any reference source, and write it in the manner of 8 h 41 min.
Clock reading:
12 h 55 min
